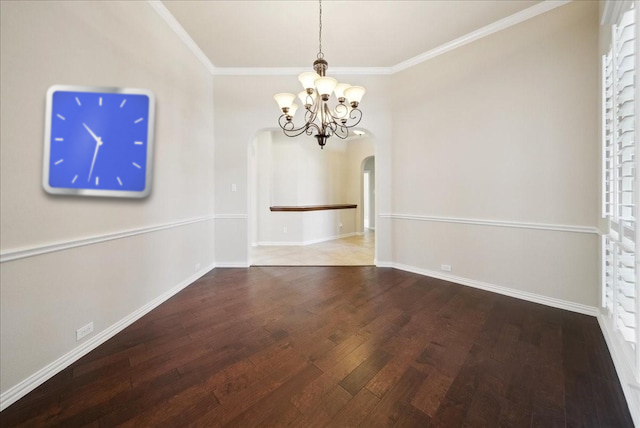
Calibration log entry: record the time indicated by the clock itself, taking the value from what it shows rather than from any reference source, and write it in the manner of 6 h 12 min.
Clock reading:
10 h 32 min
